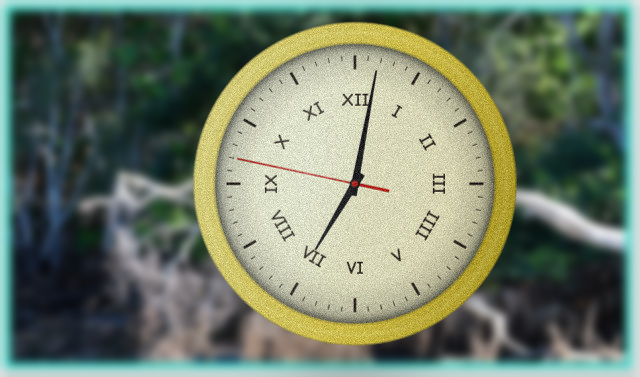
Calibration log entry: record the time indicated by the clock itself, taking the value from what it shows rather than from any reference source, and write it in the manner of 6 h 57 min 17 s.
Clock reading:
7 h 01 min 47 s
